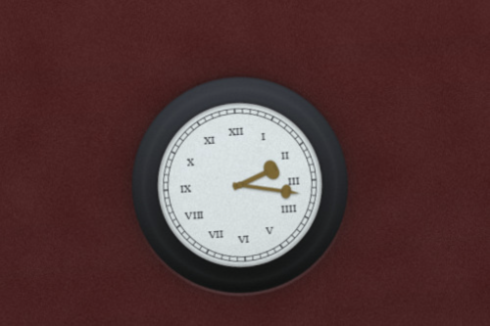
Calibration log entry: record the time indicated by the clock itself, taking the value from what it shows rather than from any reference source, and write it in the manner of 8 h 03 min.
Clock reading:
2 h 17 min
